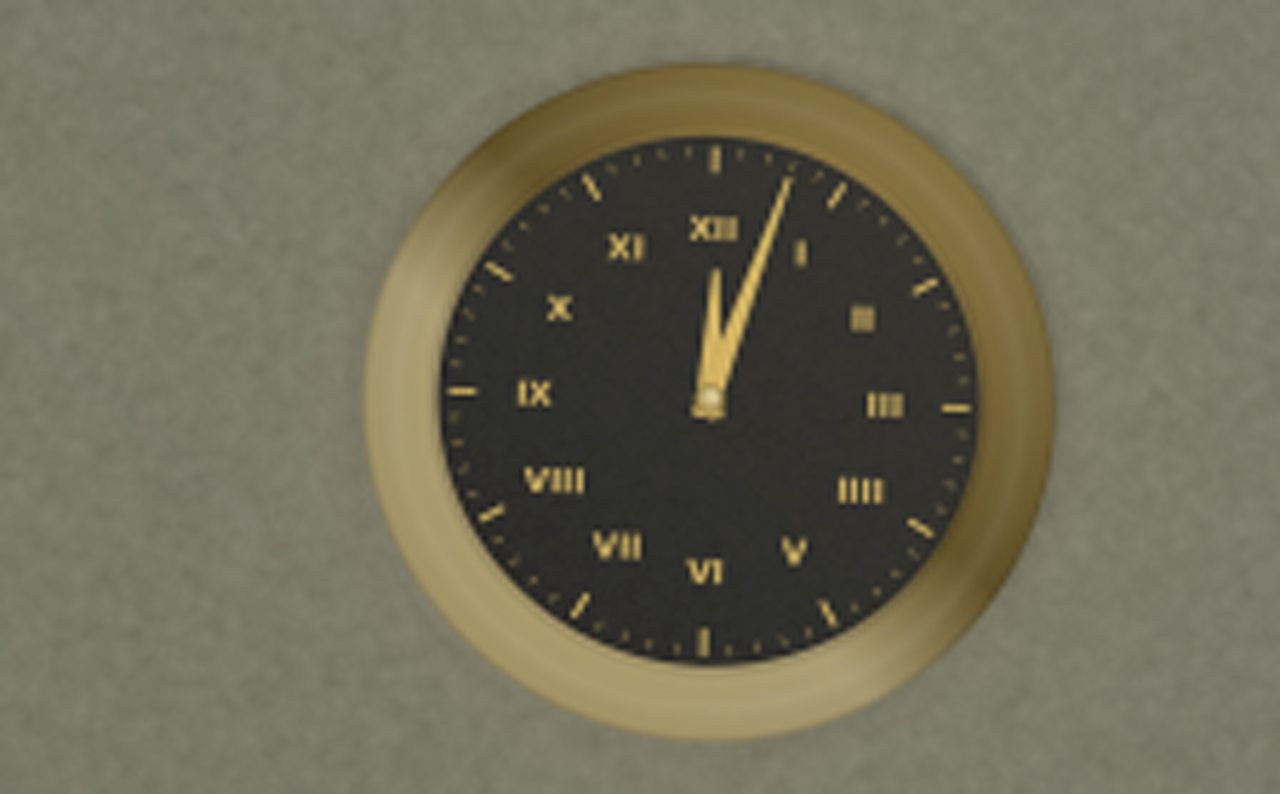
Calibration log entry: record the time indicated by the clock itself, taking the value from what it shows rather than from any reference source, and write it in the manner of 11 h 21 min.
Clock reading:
12 h 03 min
